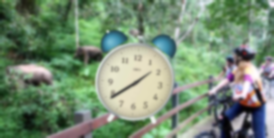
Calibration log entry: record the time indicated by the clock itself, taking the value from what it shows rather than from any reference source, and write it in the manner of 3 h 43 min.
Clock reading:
1 h 39 min
